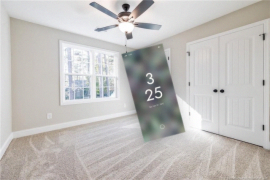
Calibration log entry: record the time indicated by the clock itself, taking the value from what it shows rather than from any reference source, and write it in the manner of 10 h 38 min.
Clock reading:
3 h 25 min
